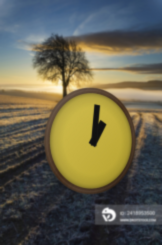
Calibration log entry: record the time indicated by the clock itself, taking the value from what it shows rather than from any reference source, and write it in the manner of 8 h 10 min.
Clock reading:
1 h 01 min
